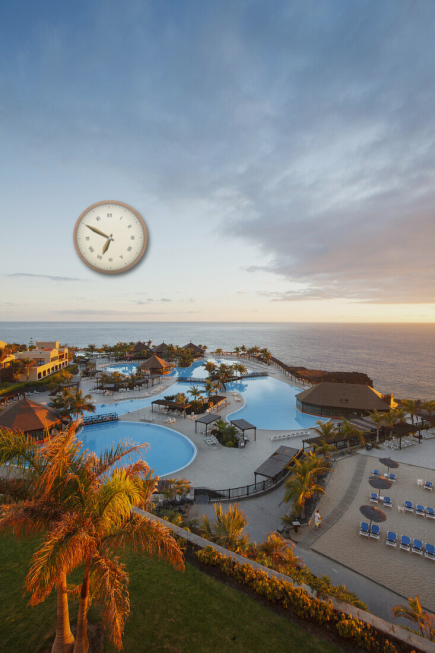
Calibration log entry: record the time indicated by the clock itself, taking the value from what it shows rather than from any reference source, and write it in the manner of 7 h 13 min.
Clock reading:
6 h 50 min
